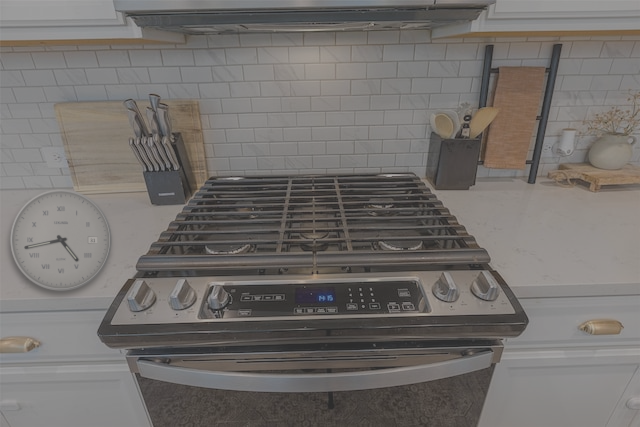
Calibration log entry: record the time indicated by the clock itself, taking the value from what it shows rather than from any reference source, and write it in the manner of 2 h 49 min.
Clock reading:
4 h 43 min
